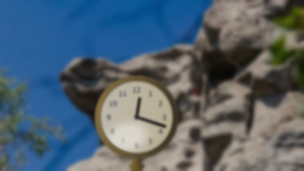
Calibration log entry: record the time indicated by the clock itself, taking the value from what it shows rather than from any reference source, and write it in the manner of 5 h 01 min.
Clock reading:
12 h 18 min
